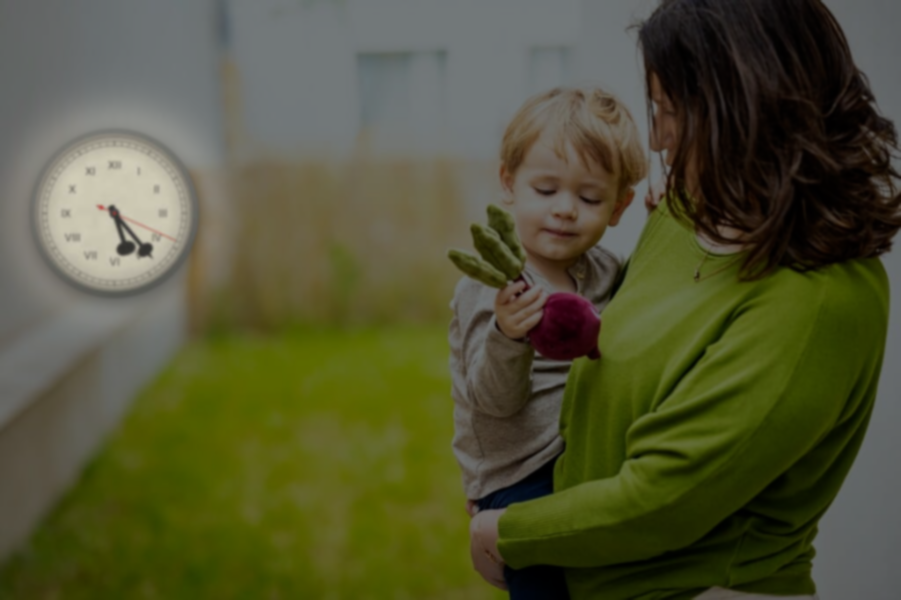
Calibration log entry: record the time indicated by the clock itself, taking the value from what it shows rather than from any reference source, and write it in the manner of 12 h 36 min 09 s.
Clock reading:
5 h 23 min 19 s
